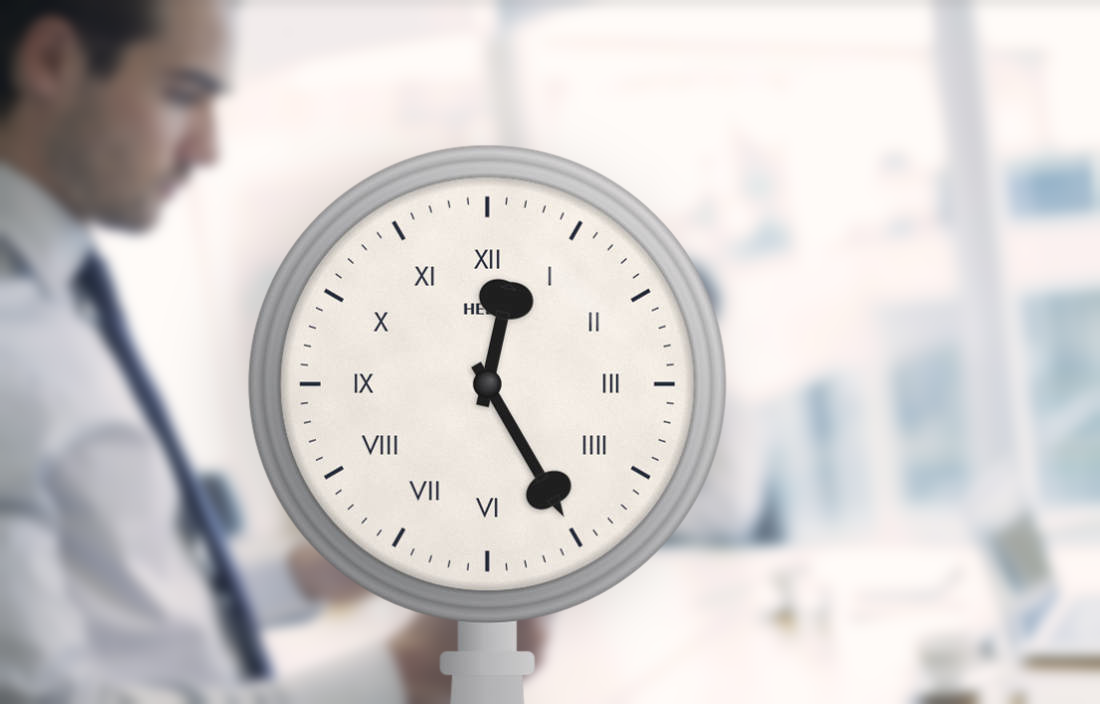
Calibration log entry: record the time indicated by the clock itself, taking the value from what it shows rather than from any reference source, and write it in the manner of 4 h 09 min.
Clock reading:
12 h 25 min
